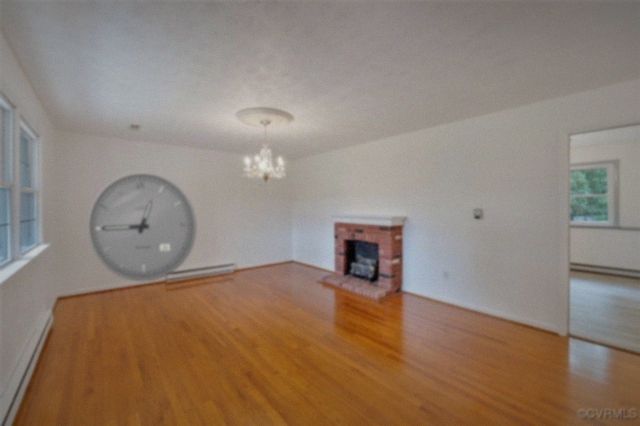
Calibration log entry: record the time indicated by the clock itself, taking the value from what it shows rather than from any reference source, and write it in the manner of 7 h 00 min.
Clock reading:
12 h 45 min
